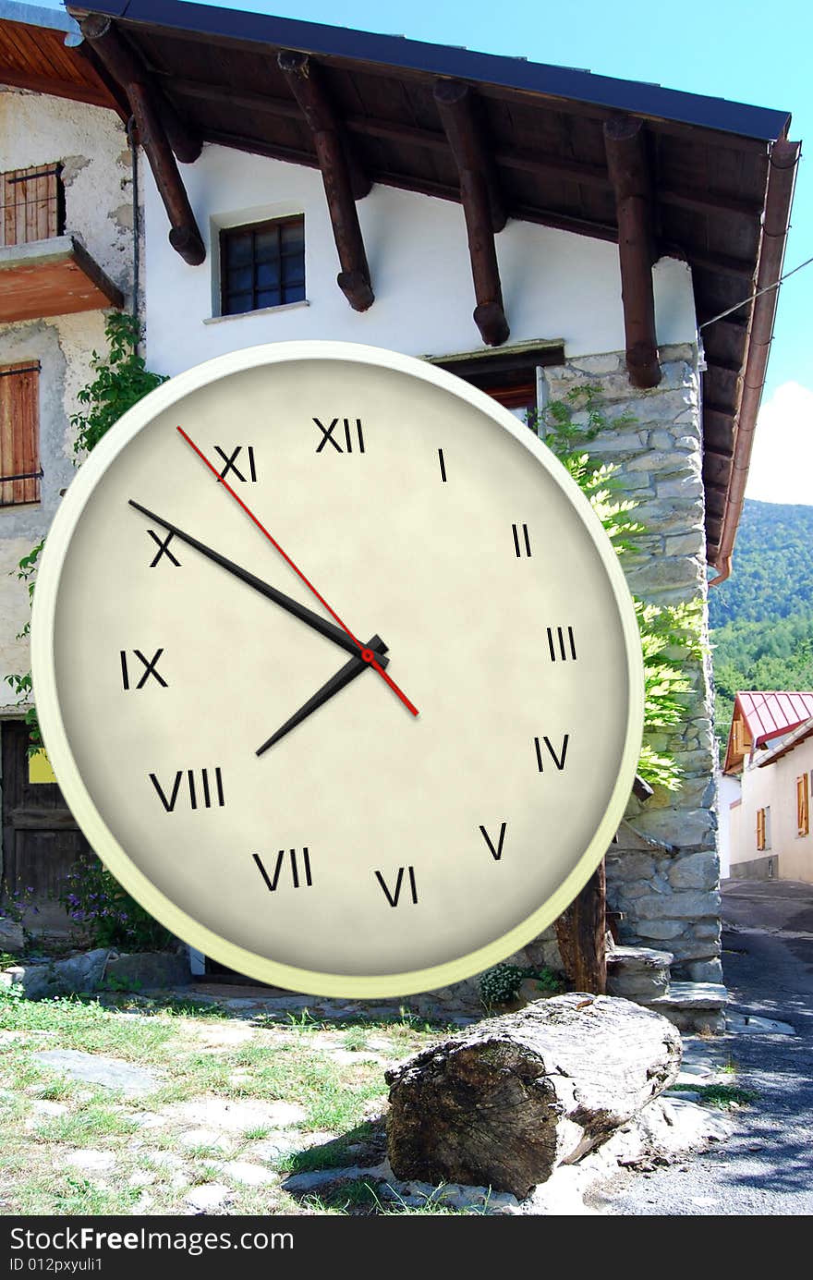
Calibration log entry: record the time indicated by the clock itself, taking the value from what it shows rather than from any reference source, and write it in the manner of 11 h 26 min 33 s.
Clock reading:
7 h 50 min 54 s
